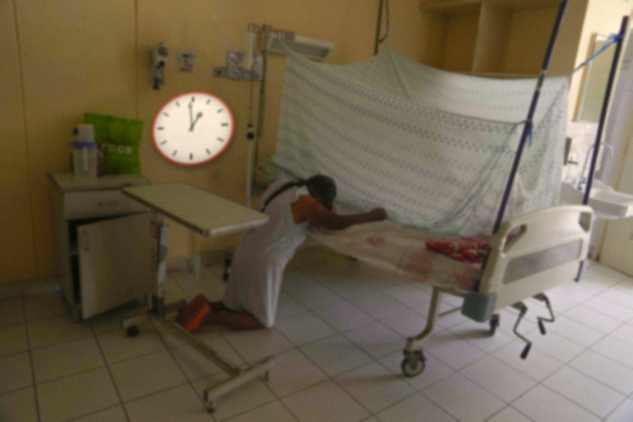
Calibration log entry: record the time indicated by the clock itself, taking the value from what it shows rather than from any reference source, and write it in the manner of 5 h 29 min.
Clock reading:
12 h 59 min
